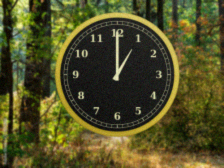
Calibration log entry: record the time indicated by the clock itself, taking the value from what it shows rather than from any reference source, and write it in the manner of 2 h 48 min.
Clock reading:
1 h 00 min
